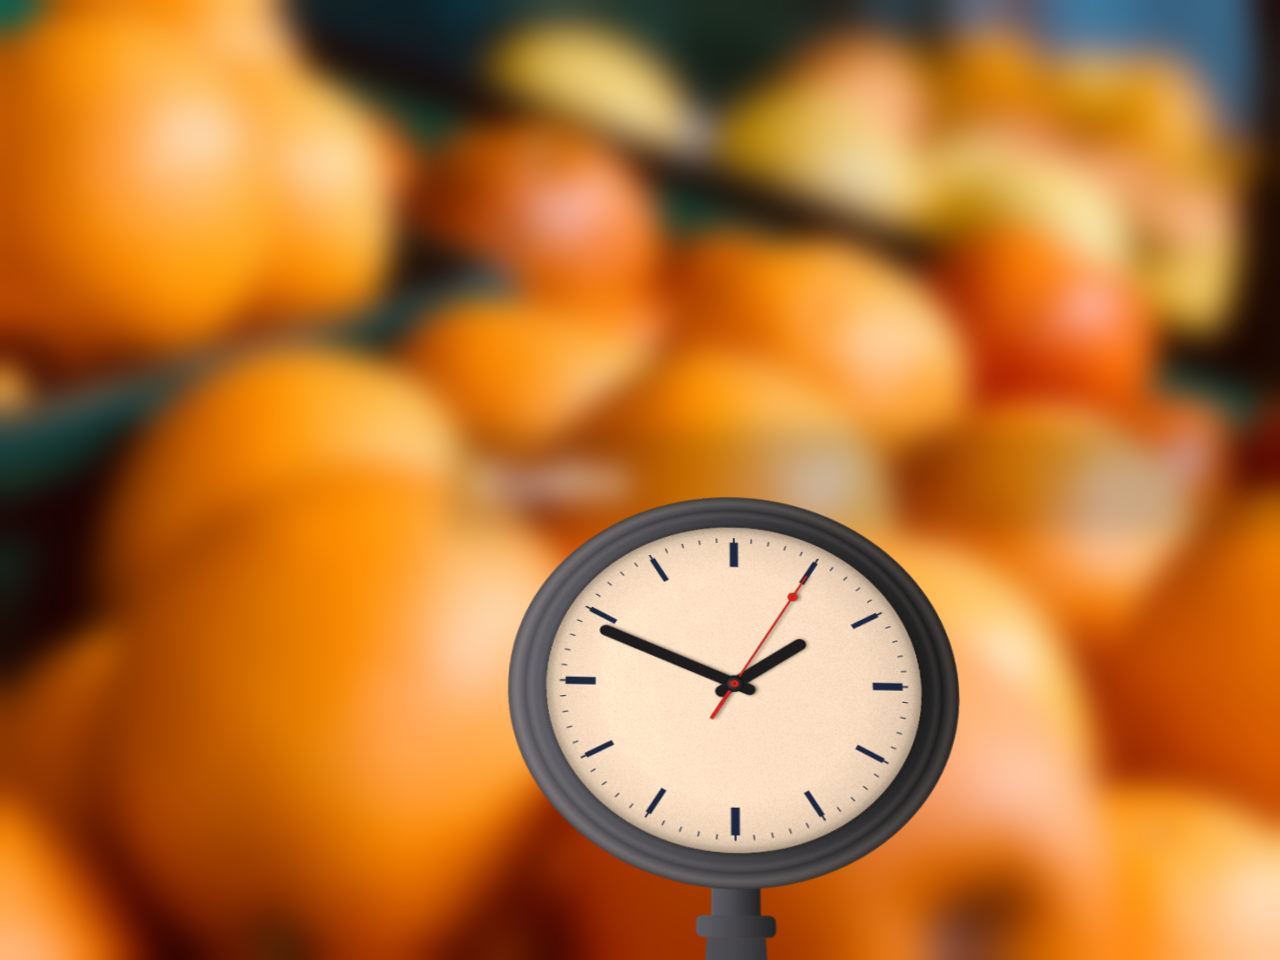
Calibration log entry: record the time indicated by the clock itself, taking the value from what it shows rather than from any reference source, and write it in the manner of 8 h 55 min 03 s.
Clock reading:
1 h 49 min 05 s
